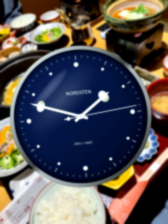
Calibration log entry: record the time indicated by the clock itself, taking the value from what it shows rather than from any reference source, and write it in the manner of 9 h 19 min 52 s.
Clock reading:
1 h 48 min 14 s
